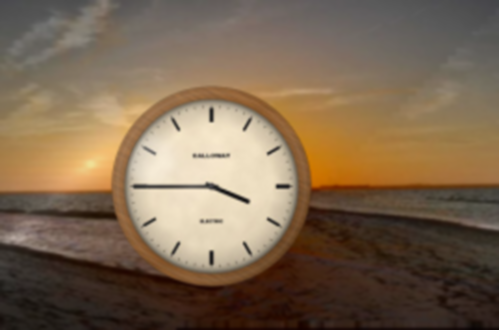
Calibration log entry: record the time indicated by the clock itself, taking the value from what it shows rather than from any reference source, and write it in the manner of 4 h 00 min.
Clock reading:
3 h 45 min
